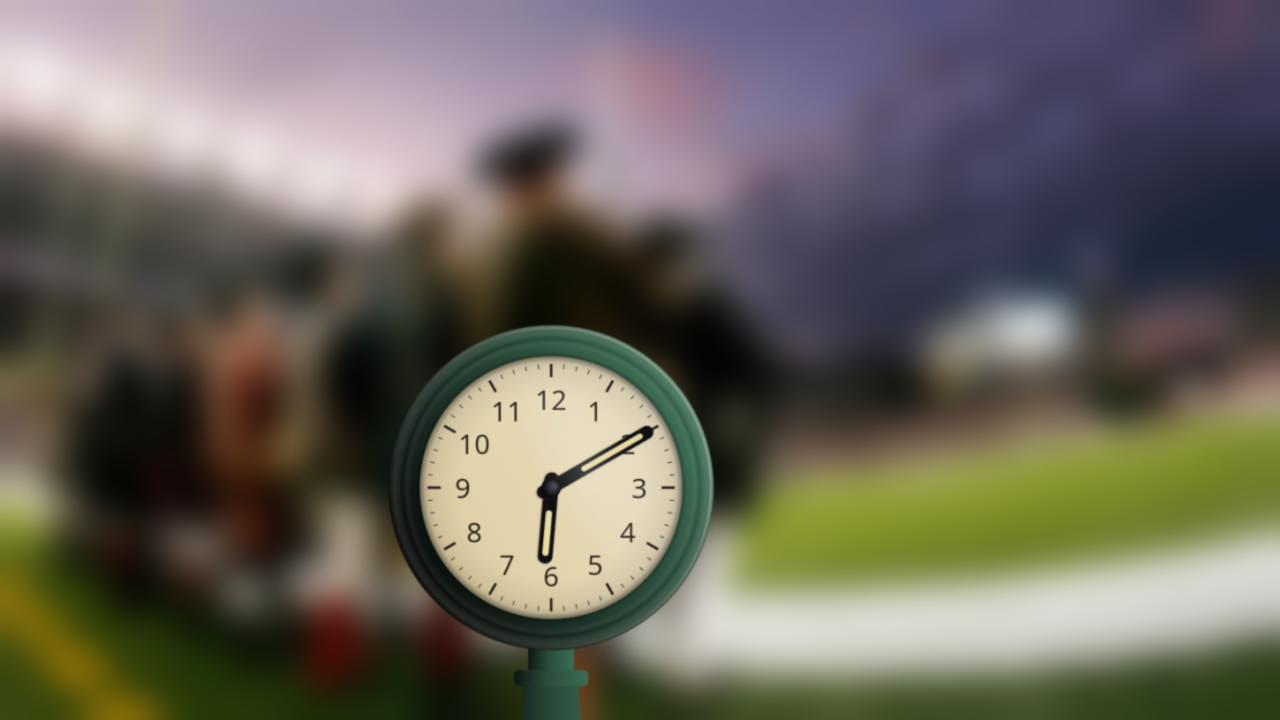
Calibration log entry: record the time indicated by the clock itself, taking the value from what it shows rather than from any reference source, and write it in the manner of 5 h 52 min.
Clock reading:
6 h 10 min
